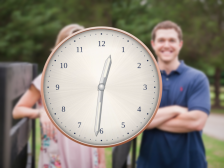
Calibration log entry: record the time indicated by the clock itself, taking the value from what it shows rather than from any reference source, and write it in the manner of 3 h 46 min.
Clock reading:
12 h 31 min
